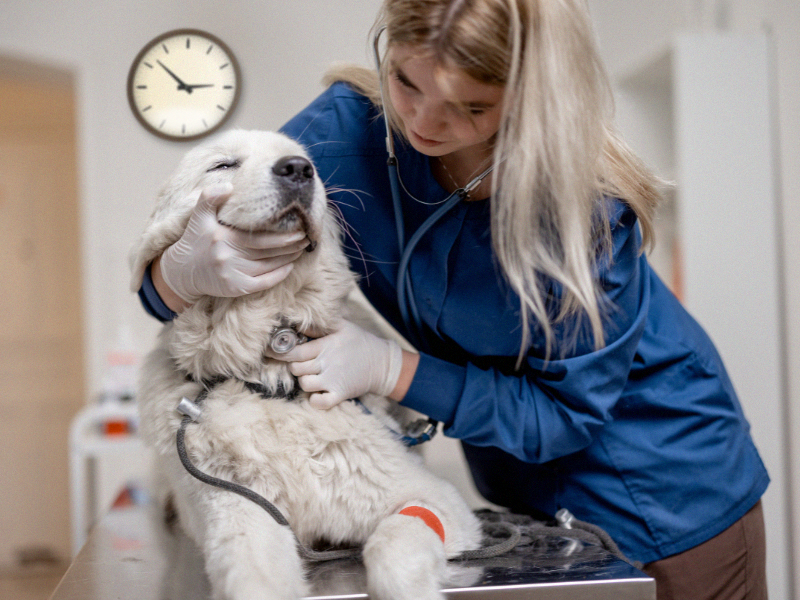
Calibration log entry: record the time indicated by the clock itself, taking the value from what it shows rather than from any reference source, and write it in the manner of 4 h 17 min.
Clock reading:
2 h 52 min
